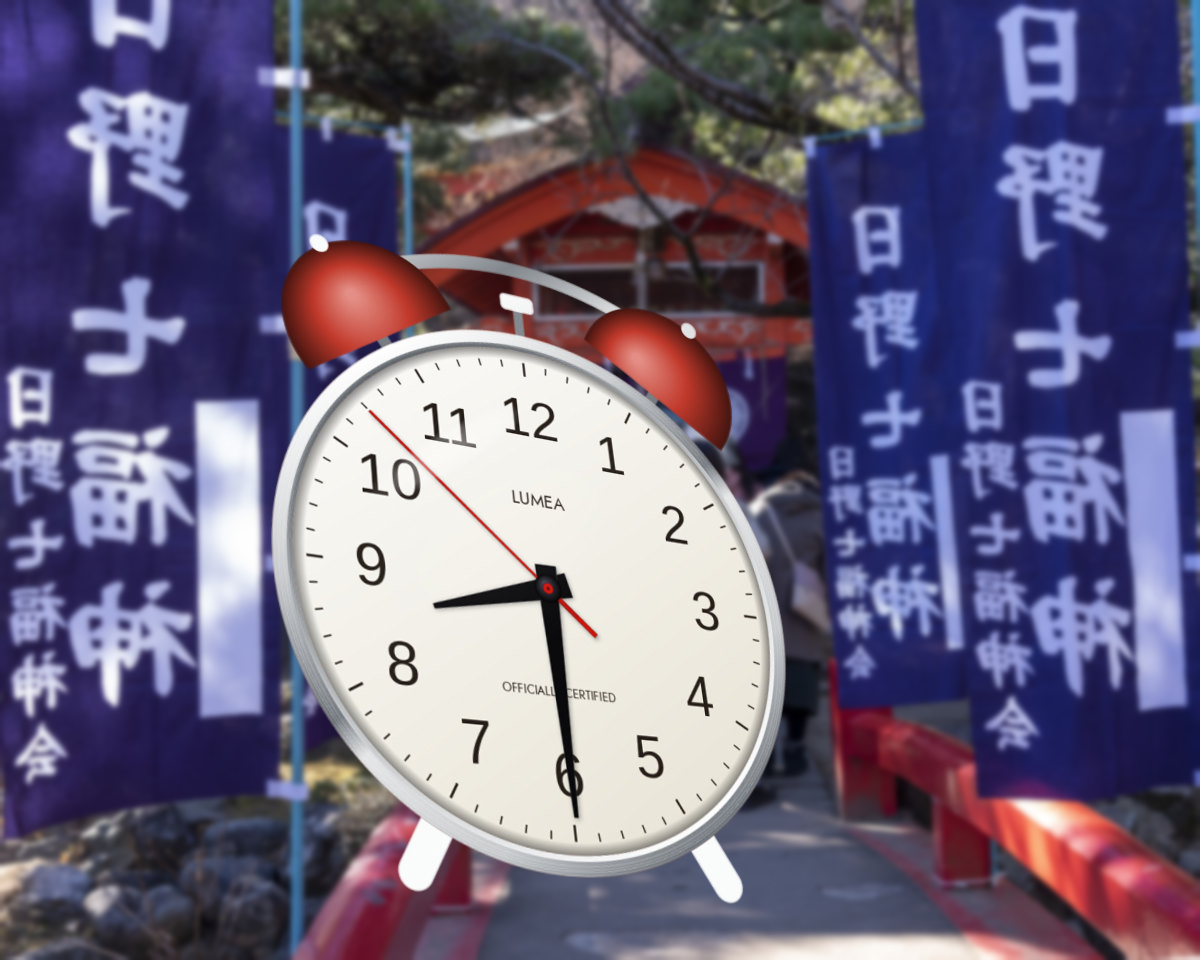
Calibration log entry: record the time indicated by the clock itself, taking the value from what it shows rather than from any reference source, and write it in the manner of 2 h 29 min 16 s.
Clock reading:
8 h 29 min 52 s
